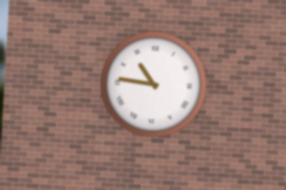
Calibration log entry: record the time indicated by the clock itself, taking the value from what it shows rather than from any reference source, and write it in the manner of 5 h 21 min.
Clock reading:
10 h 46 min
